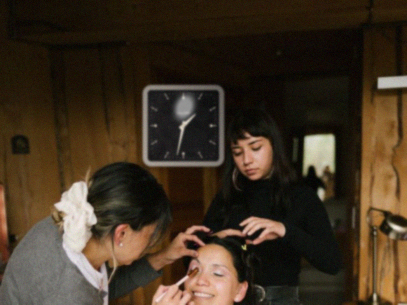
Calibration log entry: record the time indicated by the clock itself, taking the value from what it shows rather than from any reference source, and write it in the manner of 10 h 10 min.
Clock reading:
1 h 32 min
